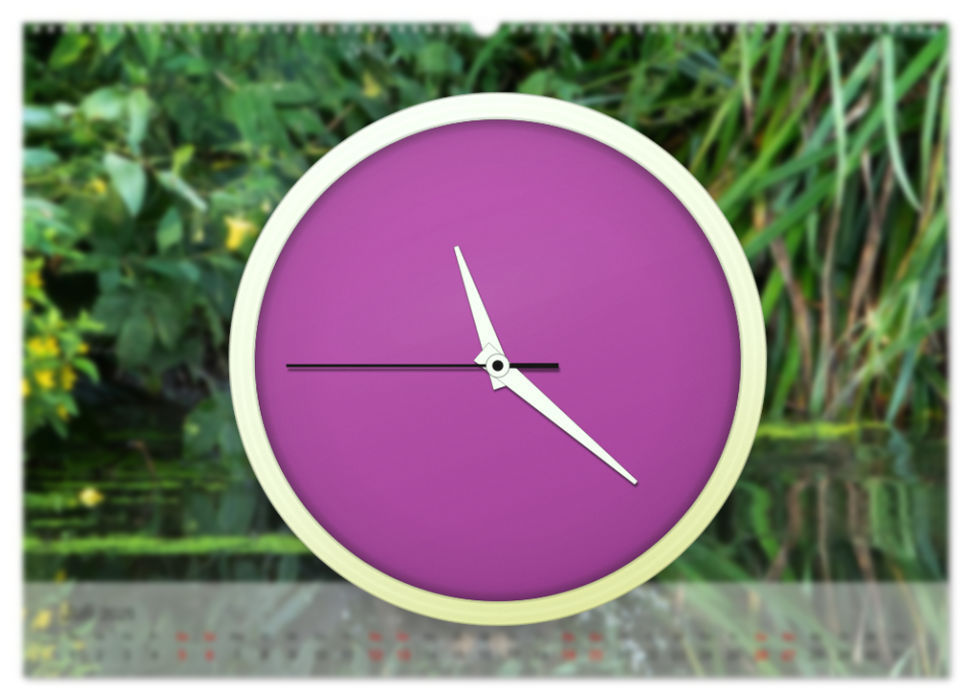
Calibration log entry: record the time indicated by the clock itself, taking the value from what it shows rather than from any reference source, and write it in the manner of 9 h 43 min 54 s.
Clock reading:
11 h 21 min 45 s
